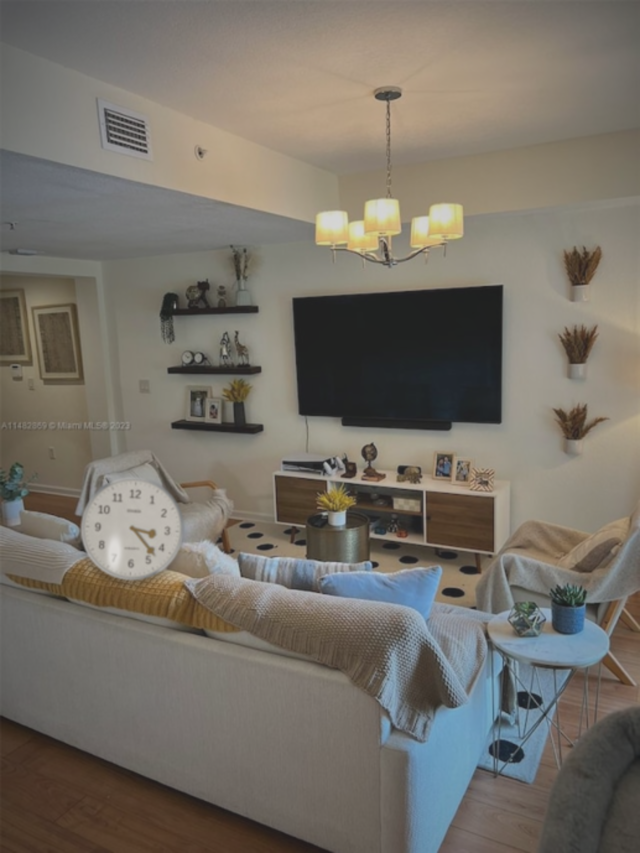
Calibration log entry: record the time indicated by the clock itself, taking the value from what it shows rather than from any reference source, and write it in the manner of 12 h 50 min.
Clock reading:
3 h 23 min
